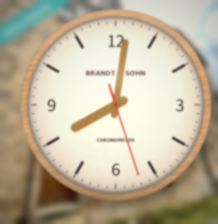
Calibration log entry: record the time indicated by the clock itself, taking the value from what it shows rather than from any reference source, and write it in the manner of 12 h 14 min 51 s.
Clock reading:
8 h 01 min 27 s
